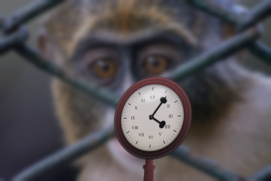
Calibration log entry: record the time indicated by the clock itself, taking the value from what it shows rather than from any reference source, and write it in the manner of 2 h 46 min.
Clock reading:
4 h 06 min
